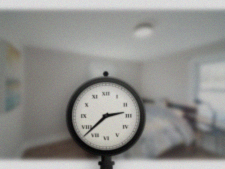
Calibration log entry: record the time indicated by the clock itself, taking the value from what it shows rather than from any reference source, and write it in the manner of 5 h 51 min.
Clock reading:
2 h 38 min
